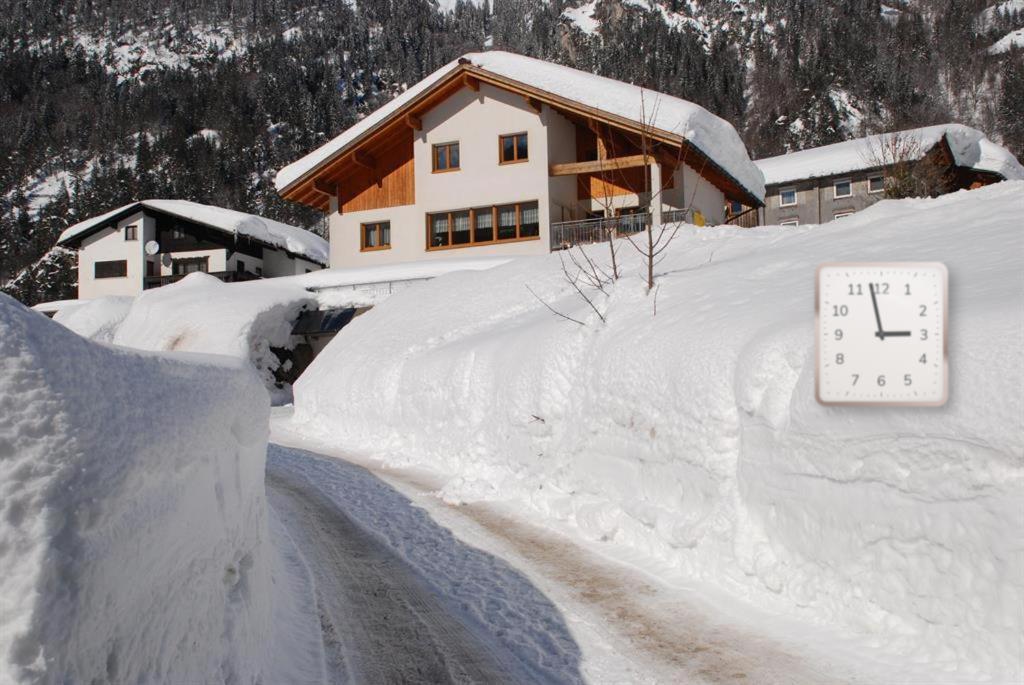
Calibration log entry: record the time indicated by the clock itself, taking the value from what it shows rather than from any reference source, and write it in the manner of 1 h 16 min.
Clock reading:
2 h 58 min
